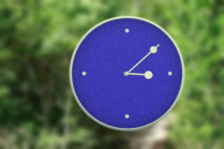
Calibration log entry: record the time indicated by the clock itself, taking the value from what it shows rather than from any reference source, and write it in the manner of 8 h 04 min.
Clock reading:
3 h 08 min
